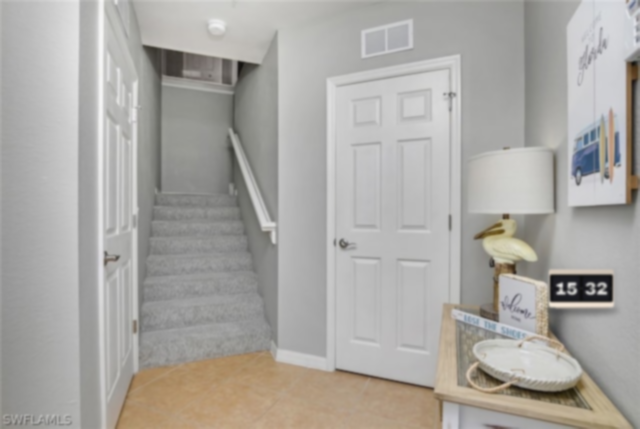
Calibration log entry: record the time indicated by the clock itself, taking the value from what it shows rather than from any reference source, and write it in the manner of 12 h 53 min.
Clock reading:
15 h 32 min
